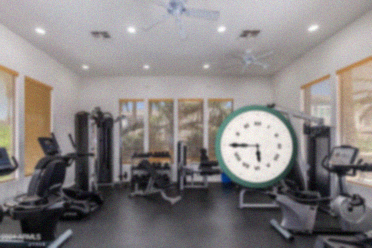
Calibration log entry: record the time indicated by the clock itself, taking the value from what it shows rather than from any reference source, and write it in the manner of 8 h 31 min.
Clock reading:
5 h 45 min
